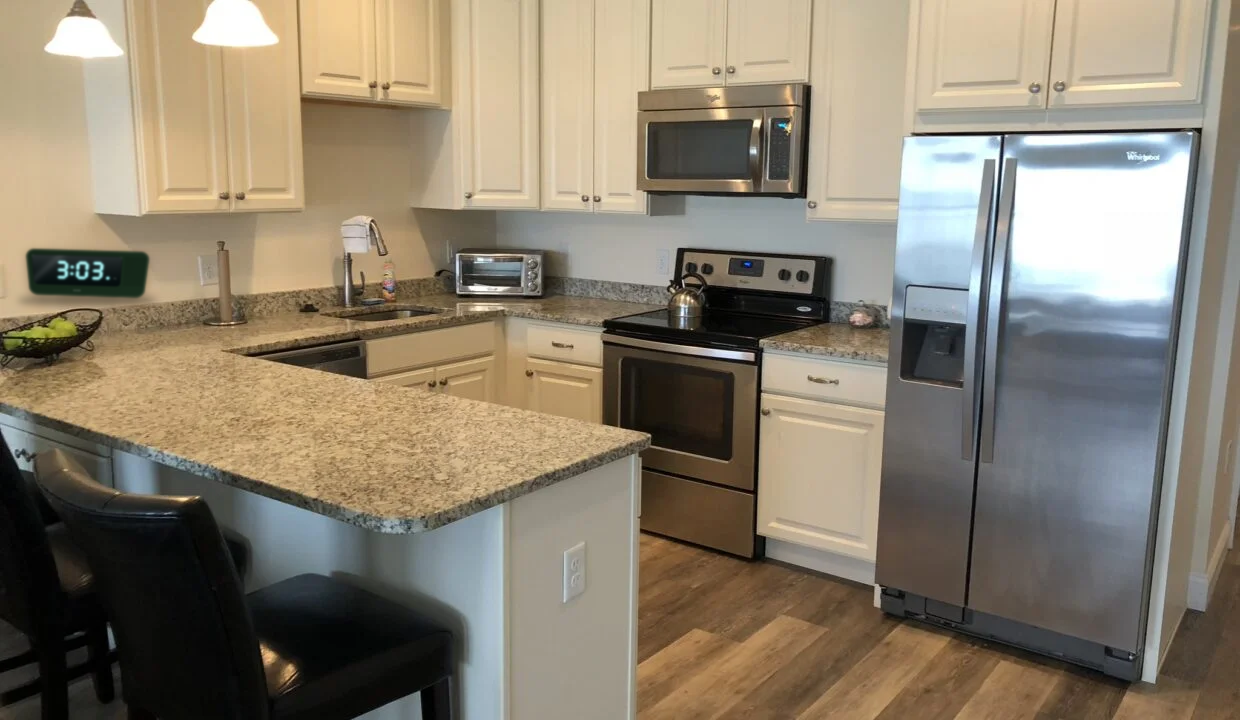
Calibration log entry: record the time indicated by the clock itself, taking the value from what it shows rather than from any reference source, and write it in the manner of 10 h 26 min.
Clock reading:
3 h 03 min
